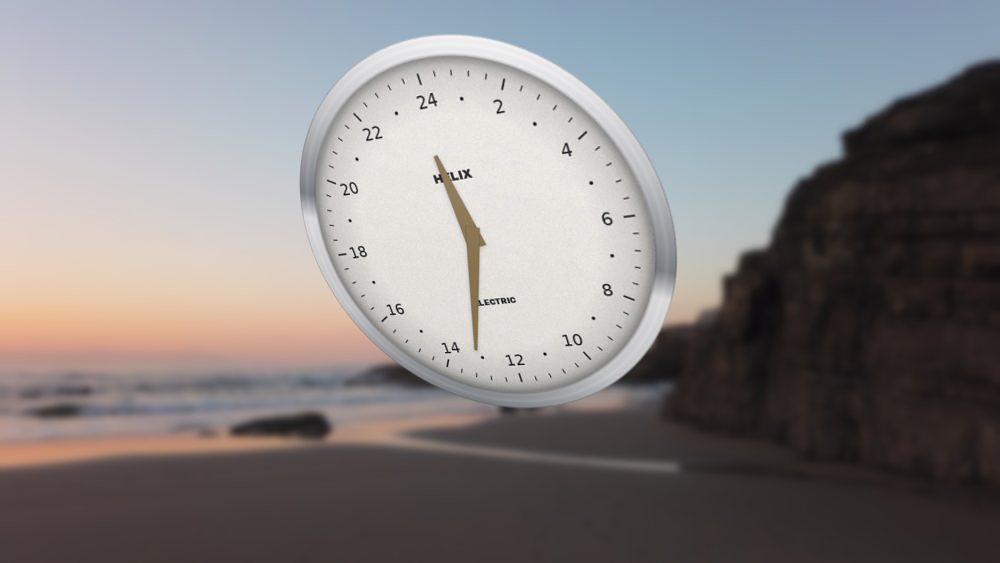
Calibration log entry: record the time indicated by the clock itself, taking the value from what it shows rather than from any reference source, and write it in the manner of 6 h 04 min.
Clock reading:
23 h 33 min
